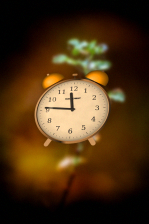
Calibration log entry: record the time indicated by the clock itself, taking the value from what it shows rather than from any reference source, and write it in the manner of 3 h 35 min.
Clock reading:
11 h 46 min
